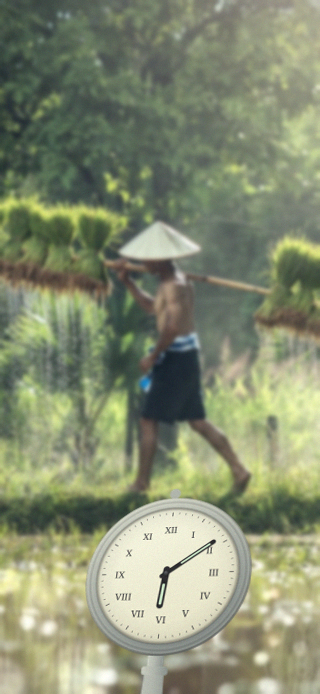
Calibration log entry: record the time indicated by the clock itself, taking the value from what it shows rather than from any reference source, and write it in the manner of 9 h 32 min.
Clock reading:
6 h 09 min
